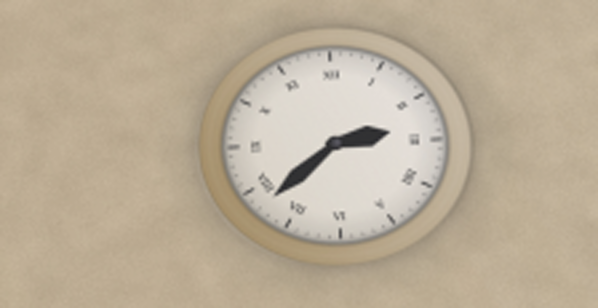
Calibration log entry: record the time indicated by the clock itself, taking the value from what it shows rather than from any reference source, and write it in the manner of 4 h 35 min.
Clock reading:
2 h 38 min
